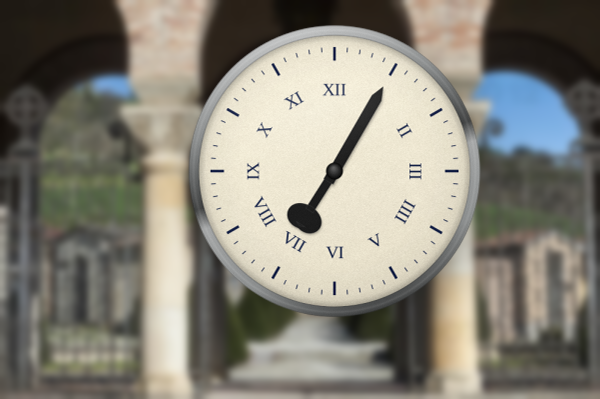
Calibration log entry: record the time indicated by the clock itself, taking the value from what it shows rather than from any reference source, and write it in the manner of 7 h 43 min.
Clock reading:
7 h 05 min
